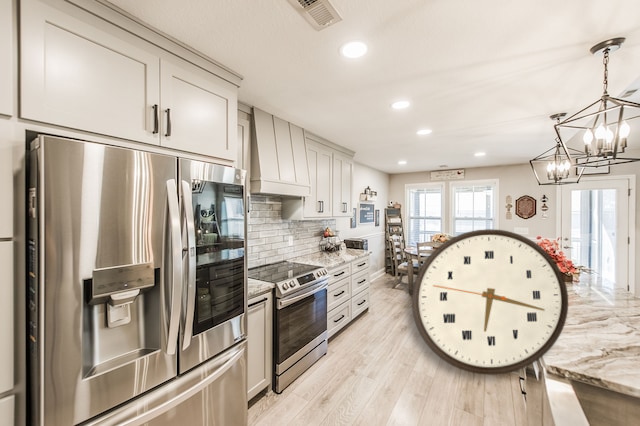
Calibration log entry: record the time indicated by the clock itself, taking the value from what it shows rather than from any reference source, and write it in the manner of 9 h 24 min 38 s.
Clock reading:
6 h 17 min 47 s
